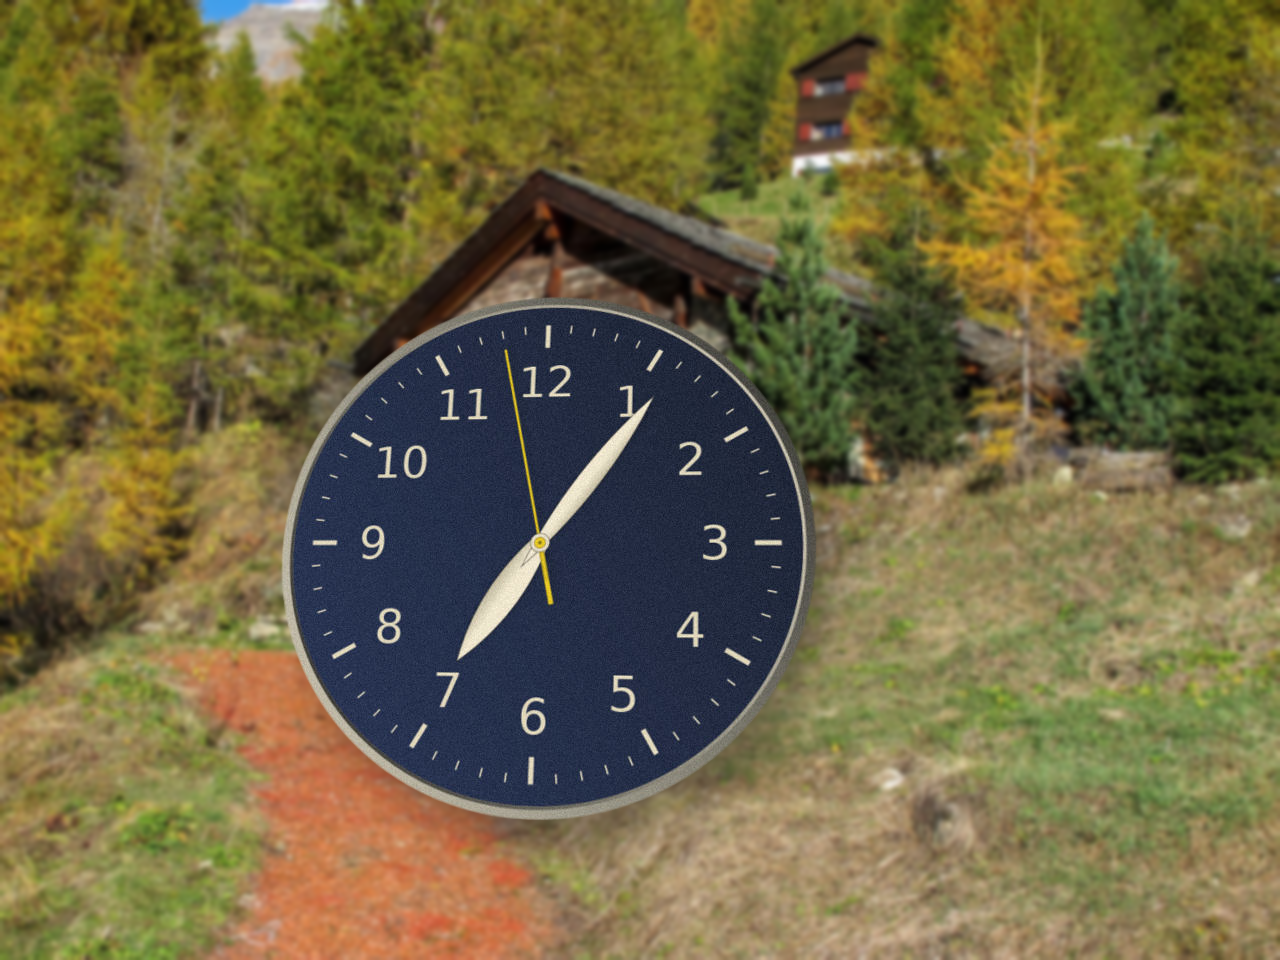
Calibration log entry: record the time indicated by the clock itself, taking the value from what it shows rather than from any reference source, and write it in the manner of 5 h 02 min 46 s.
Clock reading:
7 h 05 min 58 s
